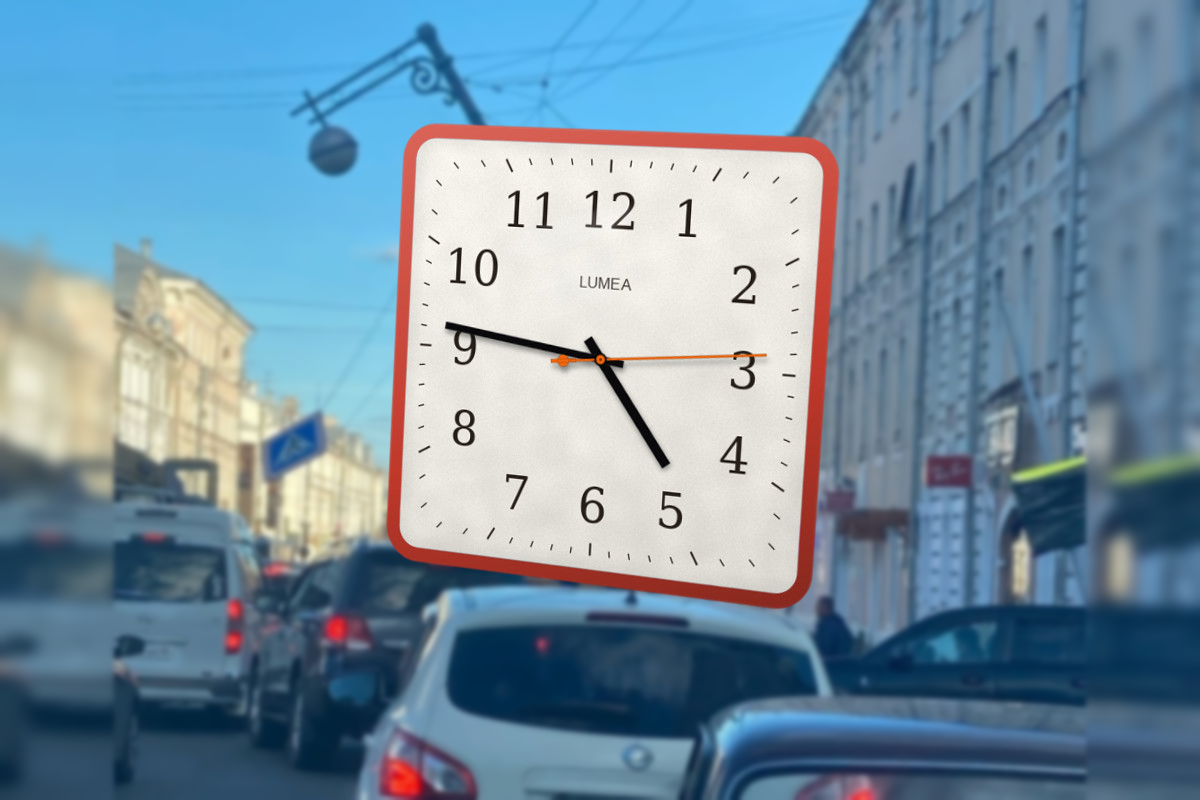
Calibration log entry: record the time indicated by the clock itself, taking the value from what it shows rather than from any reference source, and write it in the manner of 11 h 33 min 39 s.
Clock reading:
4 h 46 min 14 s
